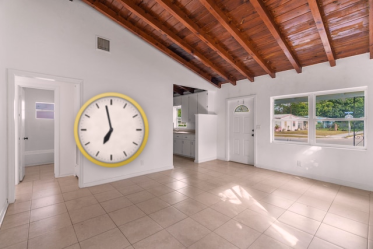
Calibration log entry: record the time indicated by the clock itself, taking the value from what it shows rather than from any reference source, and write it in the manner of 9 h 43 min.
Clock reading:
6 h 58 min
